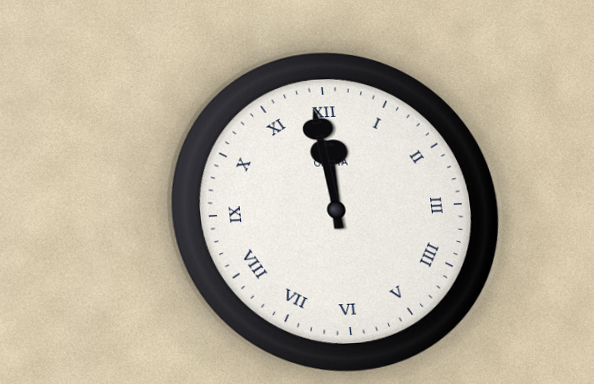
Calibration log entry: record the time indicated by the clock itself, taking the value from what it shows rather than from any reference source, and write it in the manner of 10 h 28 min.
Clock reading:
11 h 59 min
